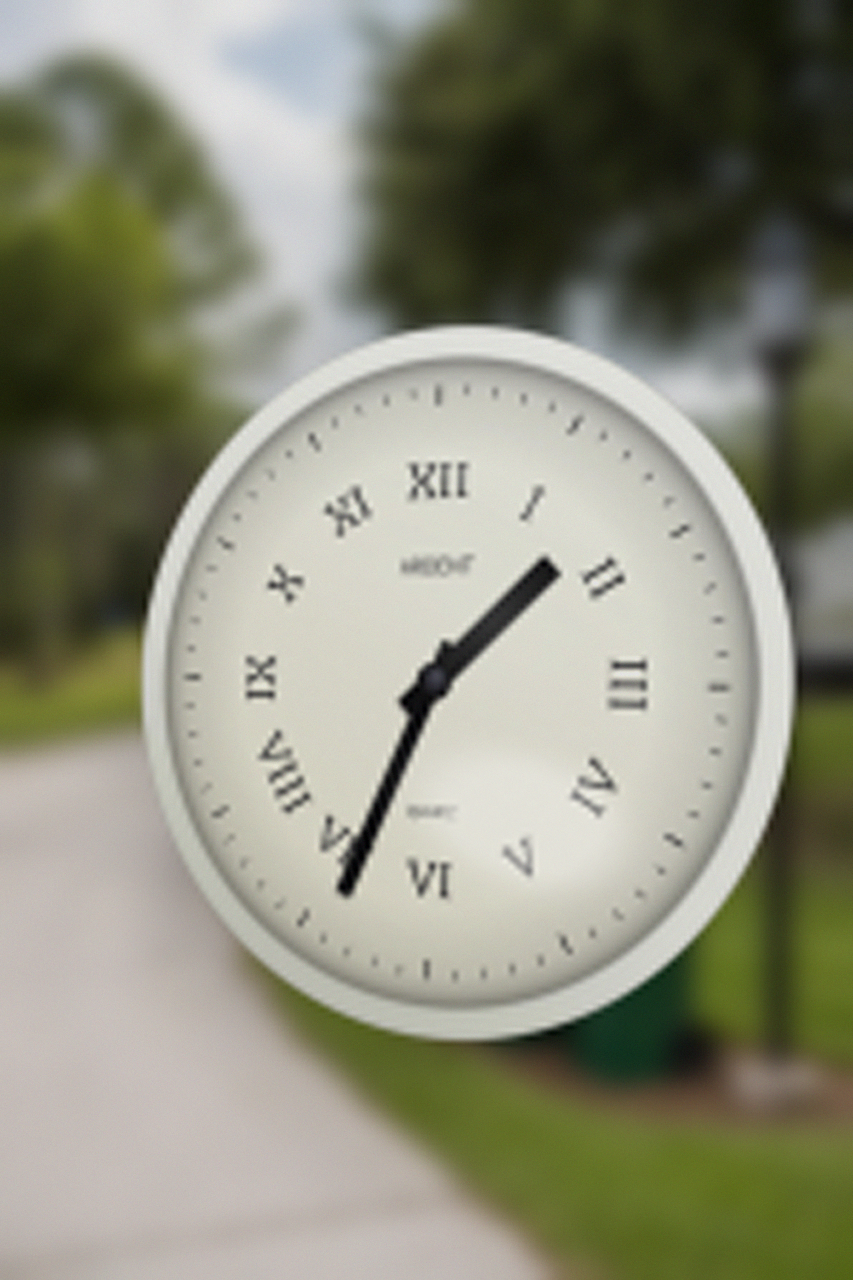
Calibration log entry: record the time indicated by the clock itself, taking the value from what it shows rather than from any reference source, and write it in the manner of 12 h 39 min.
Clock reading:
1 h 34 min
